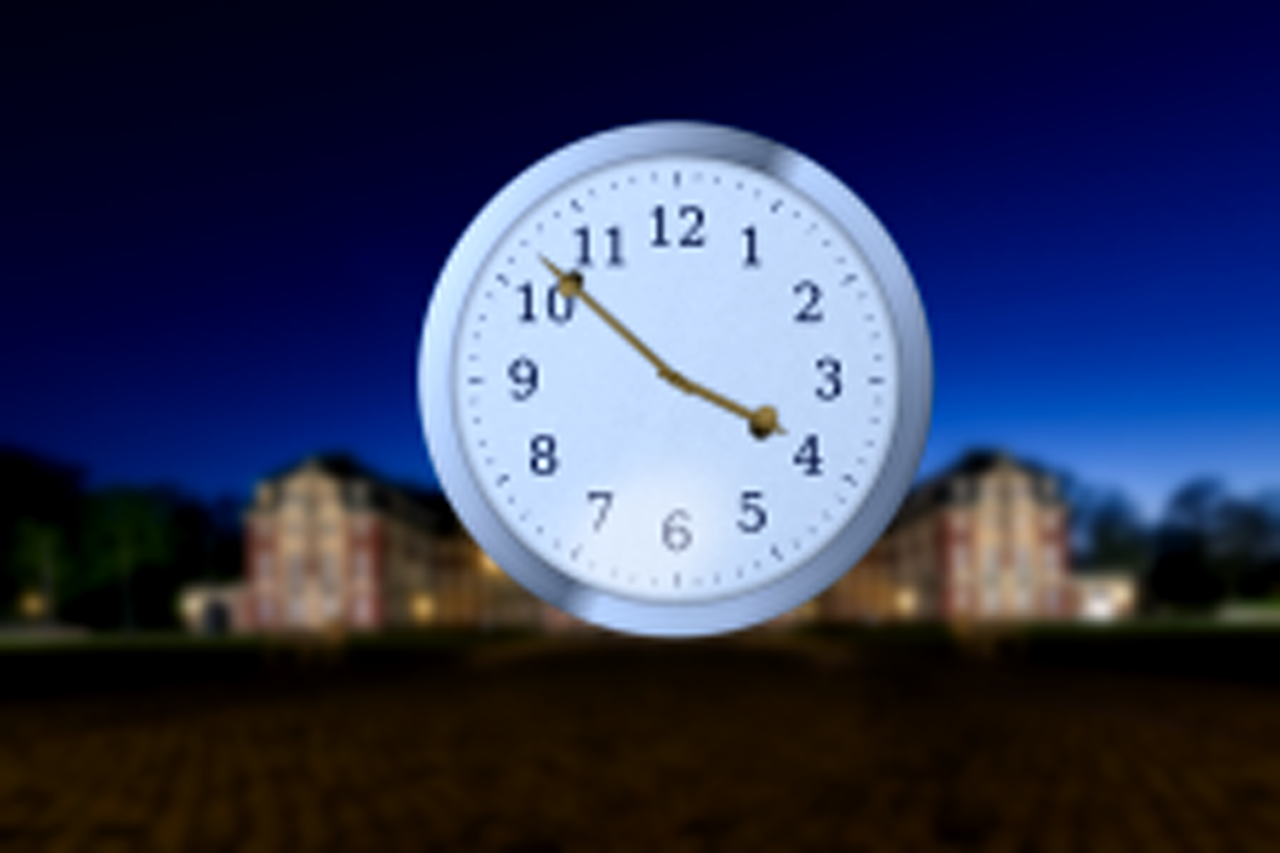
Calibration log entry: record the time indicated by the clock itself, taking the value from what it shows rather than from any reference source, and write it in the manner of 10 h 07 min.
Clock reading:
3 h 52 min
